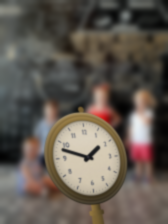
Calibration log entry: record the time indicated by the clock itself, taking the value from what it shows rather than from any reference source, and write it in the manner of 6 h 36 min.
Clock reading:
1 h 48 min
